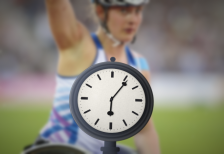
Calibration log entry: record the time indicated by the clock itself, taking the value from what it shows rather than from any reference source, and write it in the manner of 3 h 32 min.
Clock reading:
6 h 06 min
